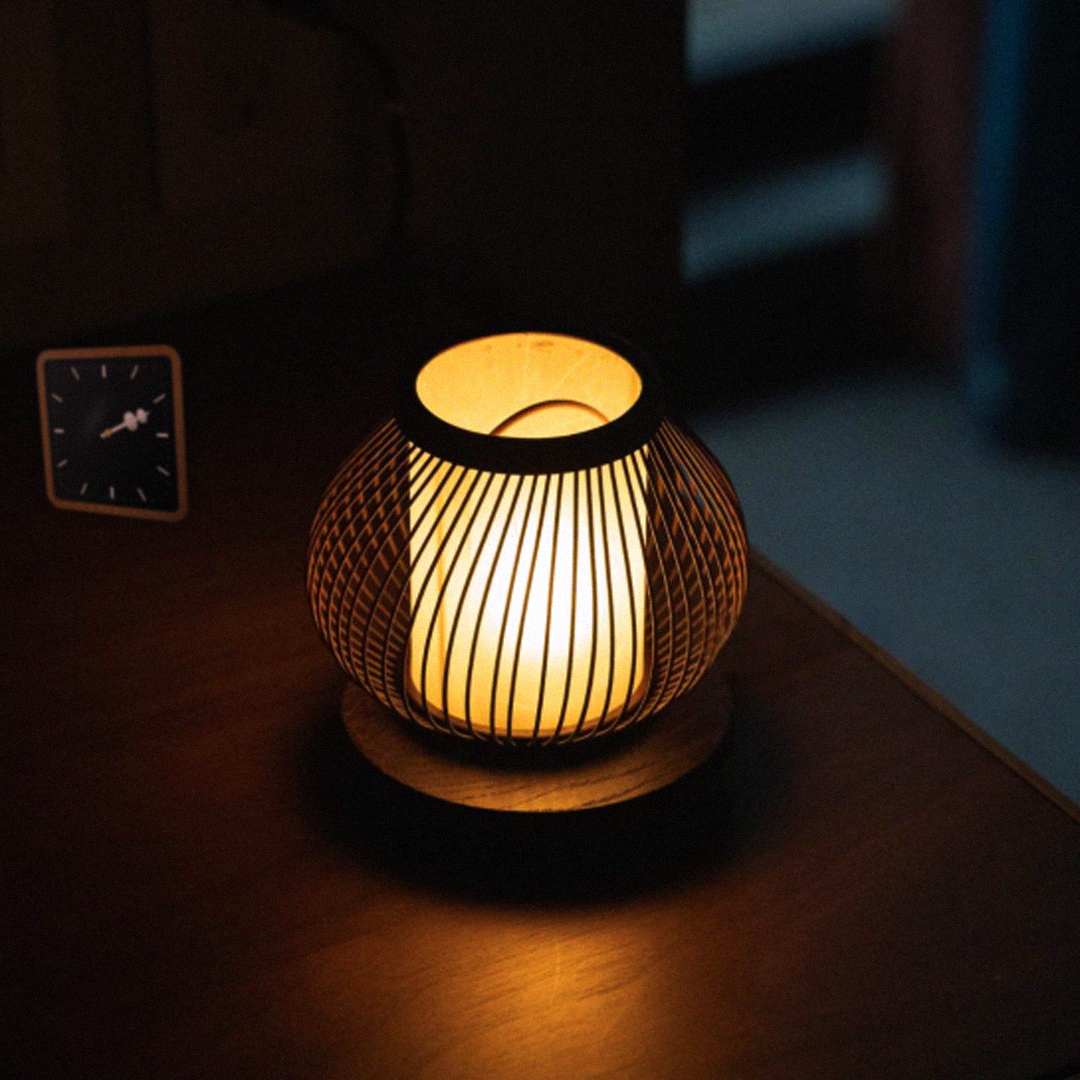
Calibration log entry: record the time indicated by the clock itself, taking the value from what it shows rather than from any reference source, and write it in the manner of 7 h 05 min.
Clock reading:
2 h 11 min
